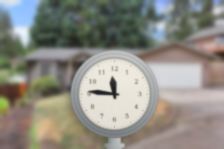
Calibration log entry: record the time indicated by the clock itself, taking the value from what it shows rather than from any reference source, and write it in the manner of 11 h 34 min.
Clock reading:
11 h 46 min
